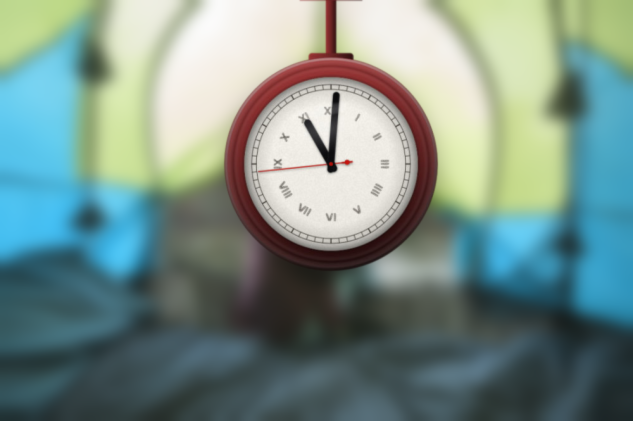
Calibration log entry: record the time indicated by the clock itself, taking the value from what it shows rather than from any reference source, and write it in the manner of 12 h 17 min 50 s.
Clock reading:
11 h 00 min 44 s
